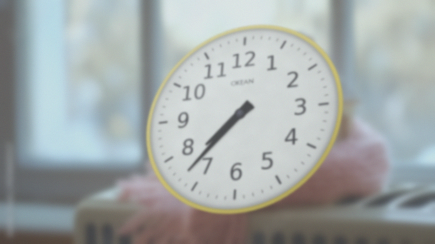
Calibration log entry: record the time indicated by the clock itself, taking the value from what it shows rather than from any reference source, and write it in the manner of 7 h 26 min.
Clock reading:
7 h 37 min
